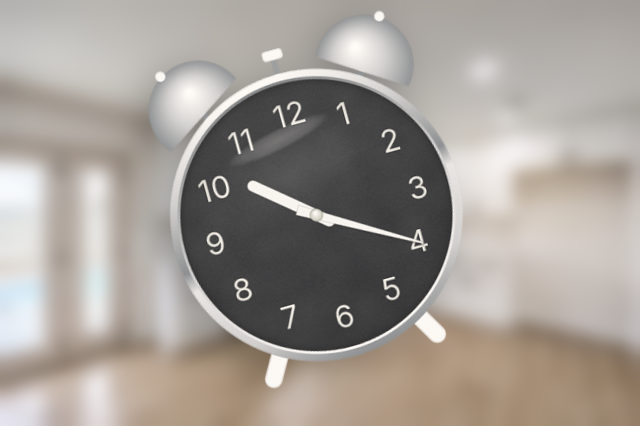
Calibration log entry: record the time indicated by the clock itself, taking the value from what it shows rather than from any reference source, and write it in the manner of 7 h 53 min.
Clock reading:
10 h 20 min
